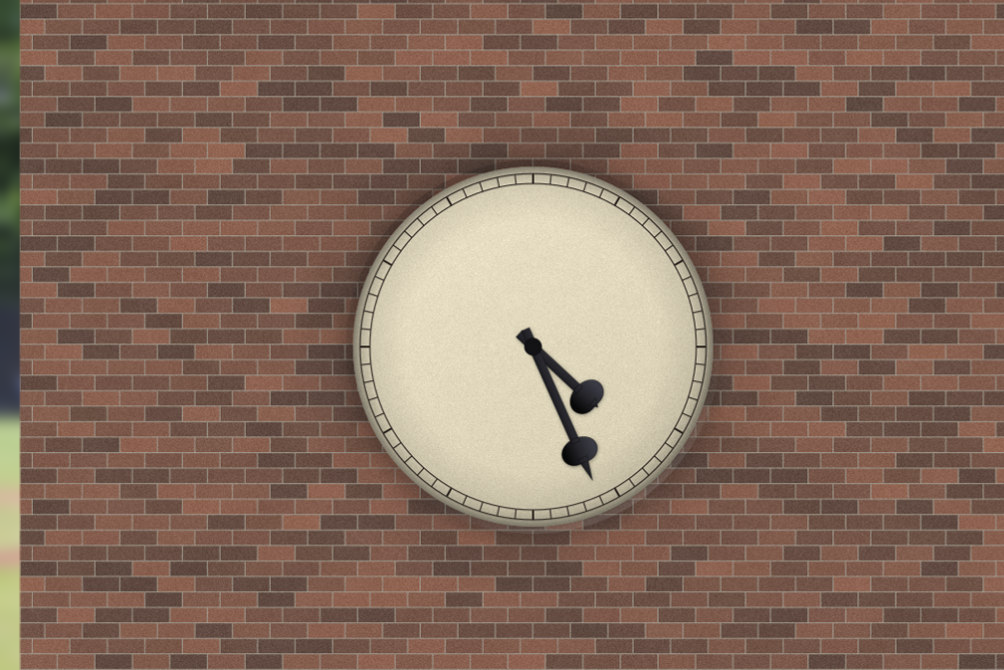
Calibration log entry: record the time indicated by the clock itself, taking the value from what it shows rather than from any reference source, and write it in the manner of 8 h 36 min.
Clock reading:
4 h 26 min
